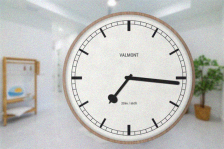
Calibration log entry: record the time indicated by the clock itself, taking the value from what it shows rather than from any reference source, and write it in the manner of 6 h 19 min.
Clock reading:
7 h 16 min
